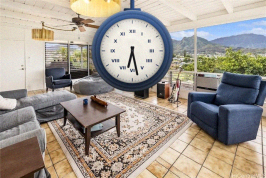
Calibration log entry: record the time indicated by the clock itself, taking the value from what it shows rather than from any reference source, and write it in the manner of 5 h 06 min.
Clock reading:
6 h 28 min
